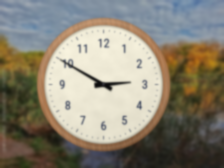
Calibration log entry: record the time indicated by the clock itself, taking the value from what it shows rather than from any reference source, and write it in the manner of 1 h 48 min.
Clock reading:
2 h 50 min
